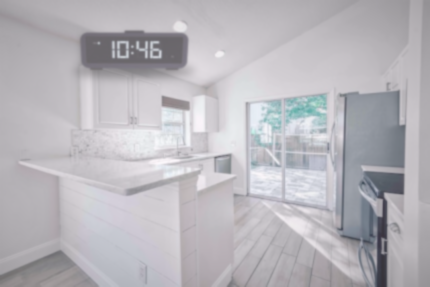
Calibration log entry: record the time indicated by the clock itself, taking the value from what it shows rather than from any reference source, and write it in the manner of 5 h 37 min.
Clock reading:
10 h 46 min
